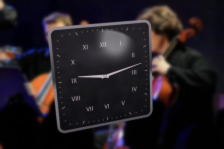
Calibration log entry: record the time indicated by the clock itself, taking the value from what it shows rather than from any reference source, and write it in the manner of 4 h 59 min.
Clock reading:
9 h 13 min
